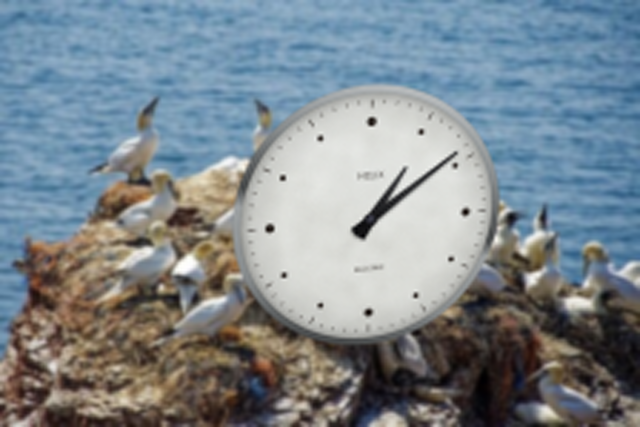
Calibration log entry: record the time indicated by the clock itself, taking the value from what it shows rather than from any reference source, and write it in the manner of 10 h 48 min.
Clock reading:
1 h 09 min
